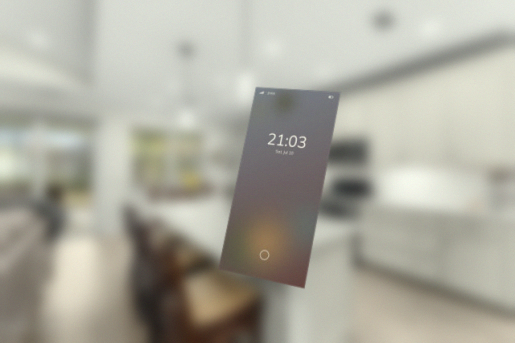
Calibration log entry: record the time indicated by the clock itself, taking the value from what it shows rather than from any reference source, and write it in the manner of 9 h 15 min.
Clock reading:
21 h 03 min
